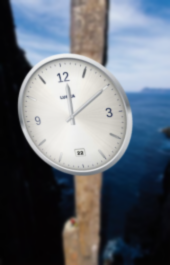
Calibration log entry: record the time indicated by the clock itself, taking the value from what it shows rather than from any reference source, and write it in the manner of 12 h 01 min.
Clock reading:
12 h 10 min
